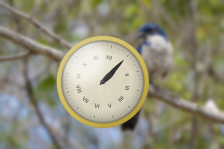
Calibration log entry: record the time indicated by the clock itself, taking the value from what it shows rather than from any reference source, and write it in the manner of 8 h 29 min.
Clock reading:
1 h 05 min
